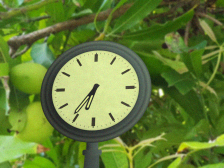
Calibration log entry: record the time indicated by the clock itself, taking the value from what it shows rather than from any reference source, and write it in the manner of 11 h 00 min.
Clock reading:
6 h 36 min
